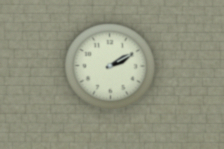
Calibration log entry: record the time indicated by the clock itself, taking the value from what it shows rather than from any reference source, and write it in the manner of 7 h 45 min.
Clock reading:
2 h 10 min
